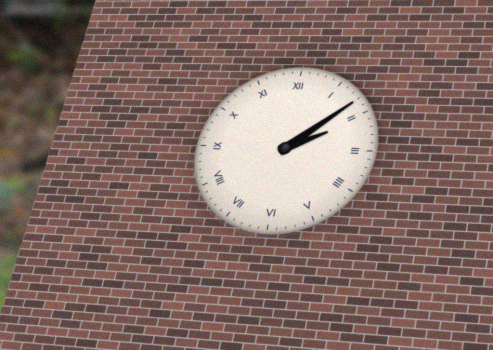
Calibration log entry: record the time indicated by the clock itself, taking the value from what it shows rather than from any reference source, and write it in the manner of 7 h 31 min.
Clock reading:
2 h 08 min
